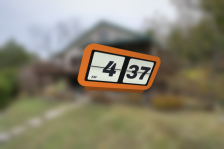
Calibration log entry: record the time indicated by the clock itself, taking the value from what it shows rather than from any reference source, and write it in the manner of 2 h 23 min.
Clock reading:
4 h 37 min
